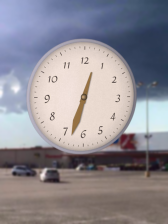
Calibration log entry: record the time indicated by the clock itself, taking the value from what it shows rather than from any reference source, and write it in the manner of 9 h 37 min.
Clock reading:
12 h 33 min
